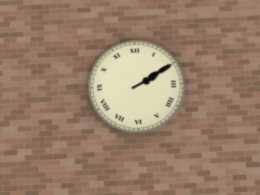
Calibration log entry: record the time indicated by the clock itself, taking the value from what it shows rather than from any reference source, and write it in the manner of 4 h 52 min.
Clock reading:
2 h 10 min
